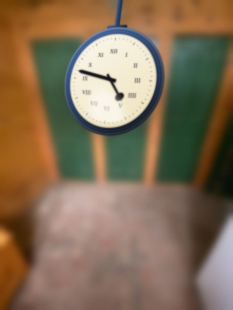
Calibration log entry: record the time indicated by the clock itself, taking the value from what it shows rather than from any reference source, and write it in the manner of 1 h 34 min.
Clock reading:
4 h 47 min
